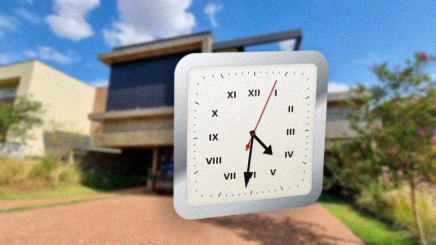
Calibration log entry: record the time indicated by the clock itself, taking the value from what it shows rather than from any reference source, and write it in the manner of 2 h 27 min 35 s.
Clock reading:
4 h 31 min 04 s
